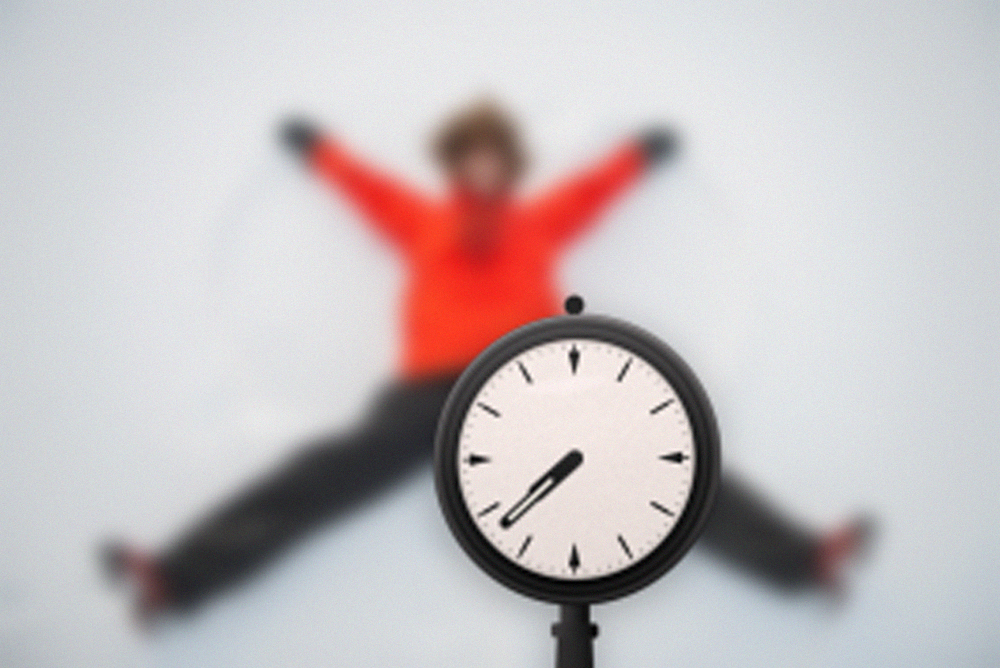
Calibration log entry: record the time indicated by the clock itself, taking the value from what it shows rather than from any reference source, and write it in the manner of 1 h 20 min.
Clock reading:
7 h 38 min
